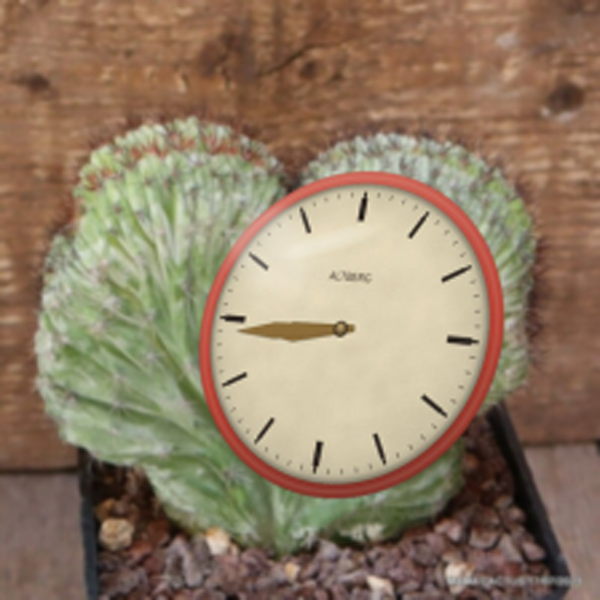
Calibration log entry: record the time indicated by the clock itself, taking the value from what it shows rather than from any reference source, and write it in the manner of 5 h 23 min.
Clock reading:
8 h 44 min
